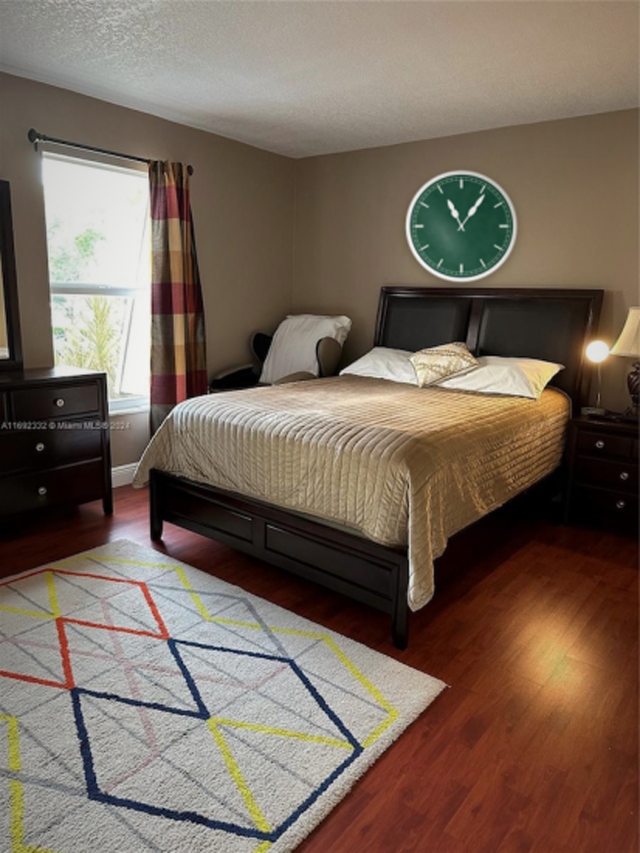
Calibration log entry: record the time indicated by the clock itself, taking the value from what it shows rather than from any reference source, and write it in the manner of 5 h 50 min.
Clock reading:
11 h 06 min
